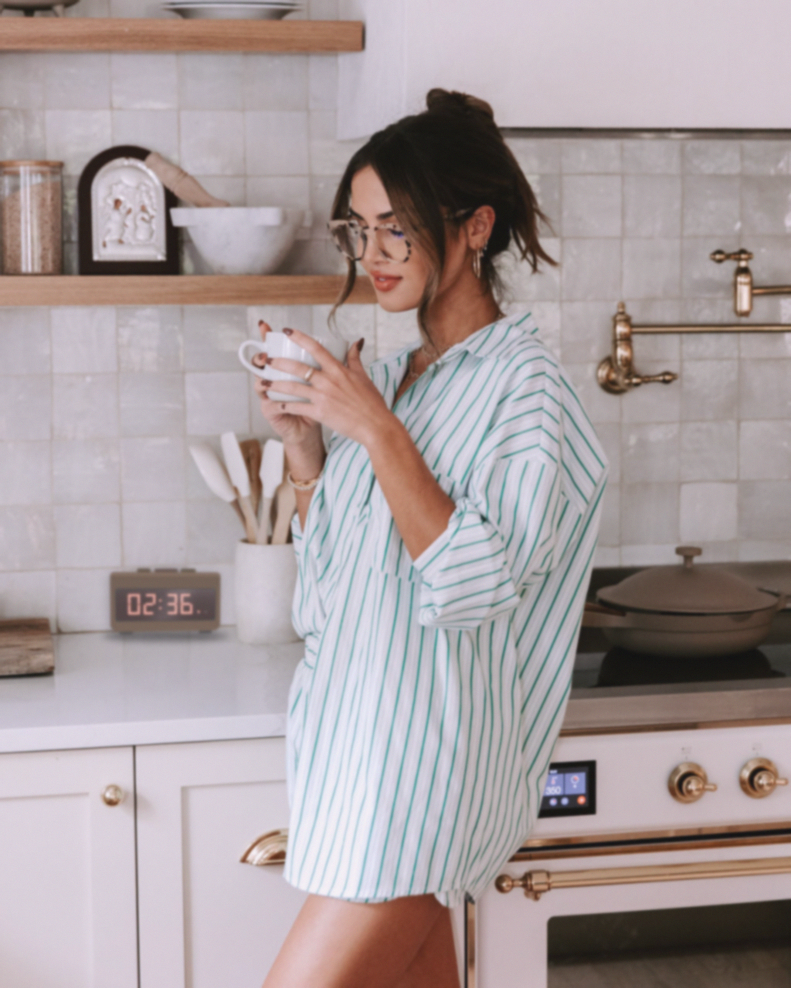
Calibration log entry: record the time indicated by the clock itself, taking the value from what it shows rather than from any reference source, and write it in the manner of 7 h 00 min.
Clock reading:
2 h 36 min
